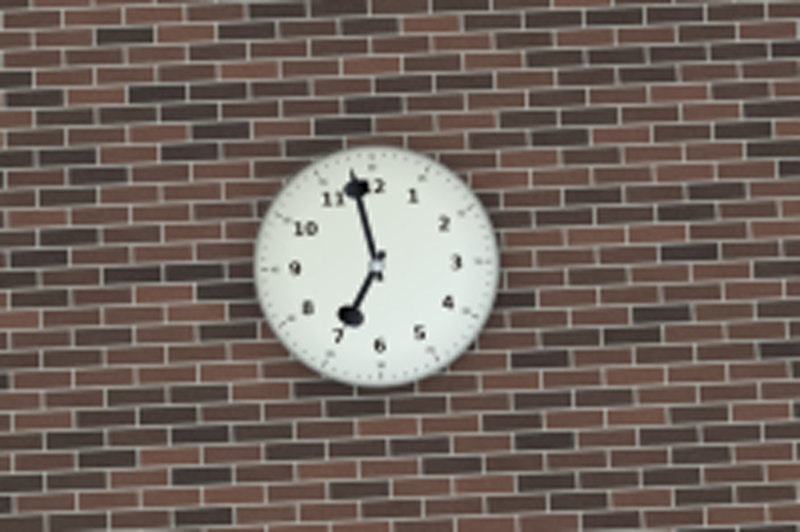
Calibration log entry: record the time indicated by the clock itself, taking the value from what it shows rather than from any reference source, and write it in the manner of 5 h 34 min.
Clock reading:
6 h 58 min
